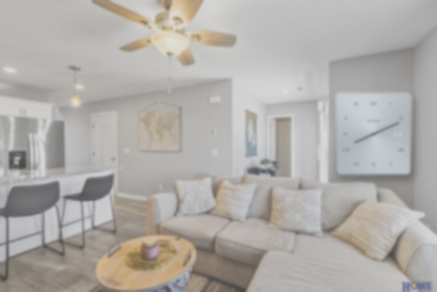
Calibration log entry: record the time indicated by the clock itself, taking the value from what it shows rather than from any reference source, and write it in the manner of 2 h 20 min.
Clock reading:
8 h 11 min
